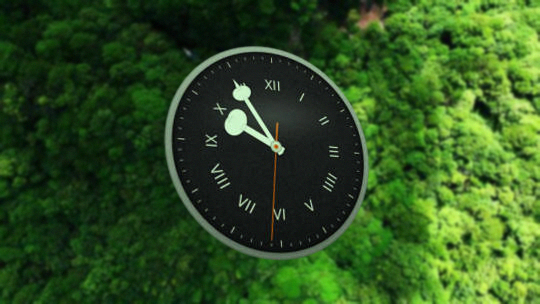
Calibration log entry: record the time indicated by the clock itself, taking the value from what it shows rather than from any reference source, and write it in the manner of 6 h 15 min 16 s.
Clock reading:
9 h 54 min 31 s
